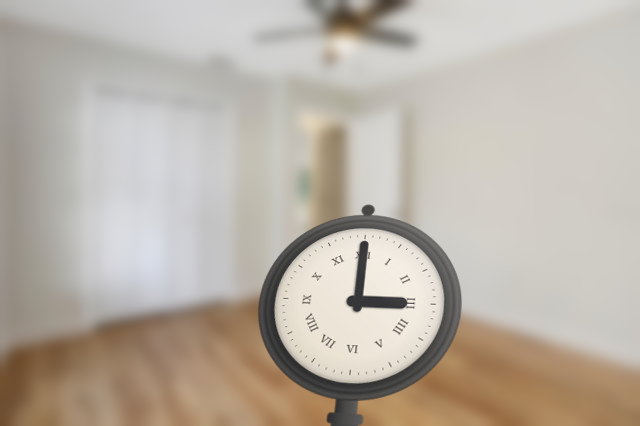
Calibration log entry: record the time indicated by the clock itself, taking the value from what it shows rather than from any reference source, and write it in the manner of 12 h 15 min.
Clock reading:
3 h 00 min
